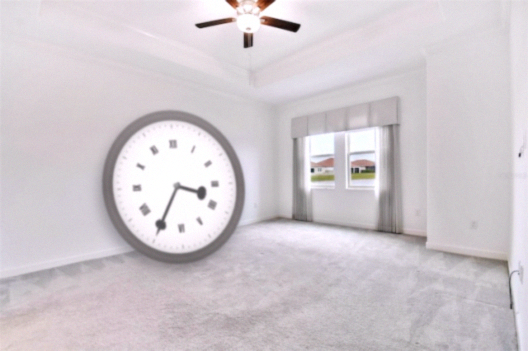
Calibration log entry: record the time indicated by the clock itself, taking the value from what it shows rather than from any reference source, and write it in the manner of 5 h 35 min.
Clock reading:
3 h 35 min
